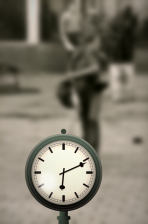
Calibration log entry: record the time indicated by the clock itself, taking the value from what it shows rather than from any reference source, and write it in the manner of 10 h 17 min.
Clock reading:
6 h 11 min
